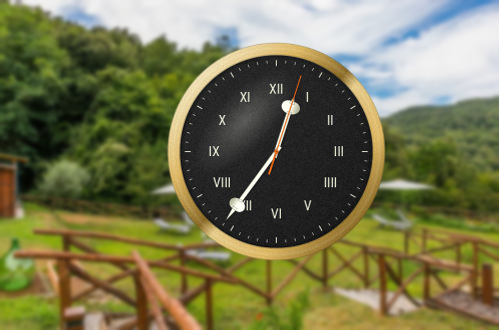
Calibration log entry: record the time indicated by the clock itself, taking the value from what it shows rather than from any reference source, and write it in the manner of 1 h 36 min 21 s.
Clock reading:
12 h 36 min 03 s
